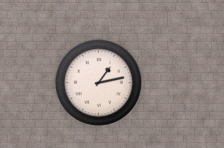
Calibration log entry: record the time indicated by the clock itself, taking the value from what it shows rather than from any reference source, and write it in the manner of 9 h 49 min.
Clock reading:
1 h 13 min
